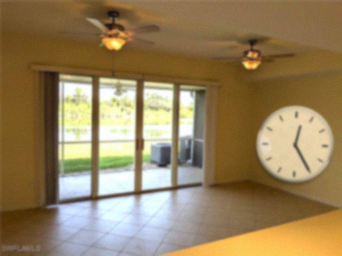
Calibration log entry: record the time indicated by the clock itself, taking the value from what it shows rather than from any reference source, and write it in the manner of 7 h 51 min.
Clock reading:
12 h 25 min
